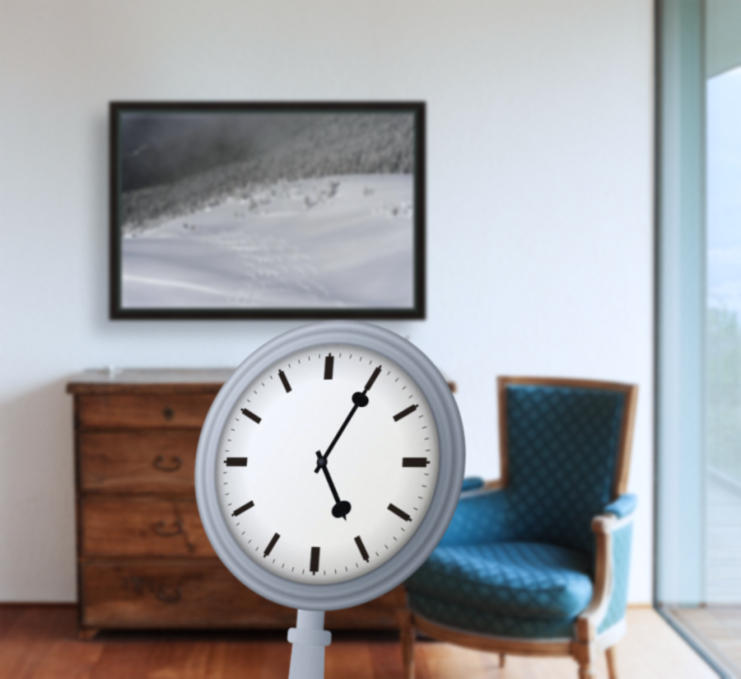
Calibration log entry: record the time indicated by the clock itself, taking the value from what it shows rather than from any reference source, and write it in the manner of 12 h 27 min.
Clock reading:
5 h 05 min
